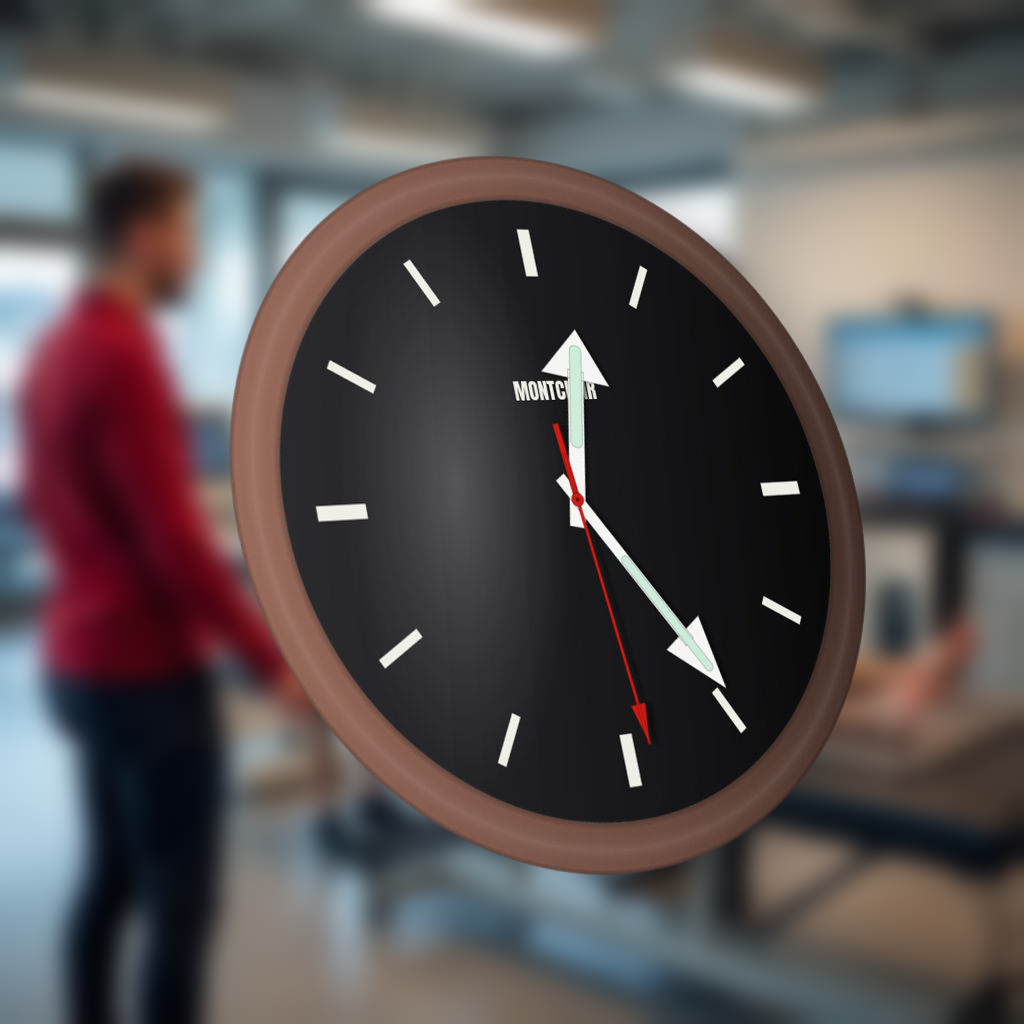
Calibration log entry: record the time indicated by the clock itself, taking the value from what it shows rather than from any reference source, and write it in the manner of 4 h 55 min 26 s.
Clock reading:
12 h 24 min 29 s
